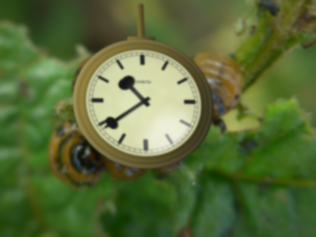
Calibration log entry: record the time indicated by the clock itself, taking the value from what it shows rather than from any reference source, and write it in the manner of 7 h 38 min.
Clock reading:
10 h 39 min
